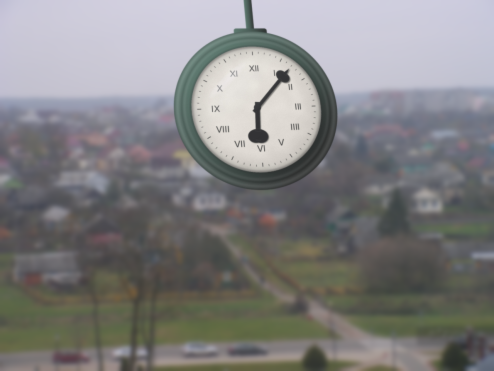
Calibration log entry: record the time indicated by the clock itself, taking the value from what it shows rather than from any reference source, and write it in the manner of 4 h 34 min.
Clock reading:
6 h 07 min
